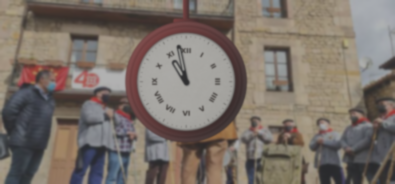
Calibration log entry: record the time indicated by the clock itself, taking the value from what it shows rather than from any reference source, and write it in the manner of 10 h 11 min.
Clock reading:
10 h 58 min
